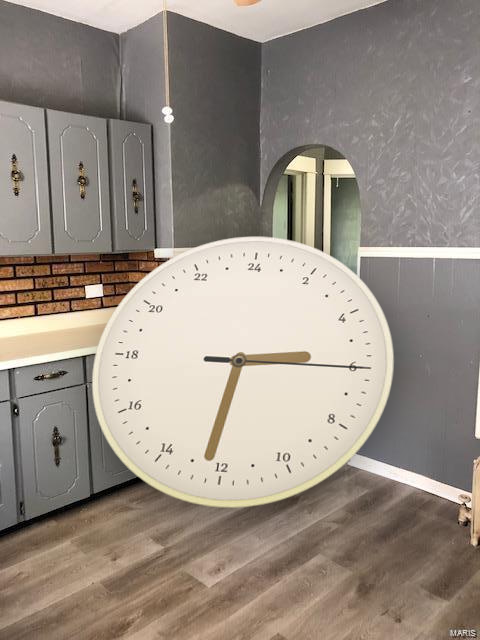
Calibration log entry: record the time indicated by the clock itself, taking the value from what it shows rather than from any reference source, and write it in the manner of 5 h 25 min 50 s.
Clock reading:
5 h 31 min 15 s
